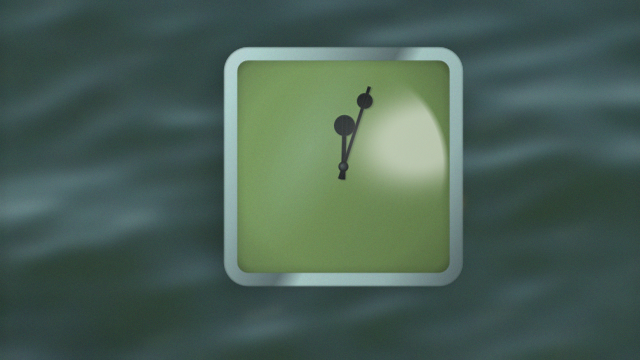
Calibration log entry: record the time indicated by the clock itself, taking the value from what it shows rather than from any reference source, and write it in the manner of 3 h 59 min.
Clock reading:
12 h 03 min
